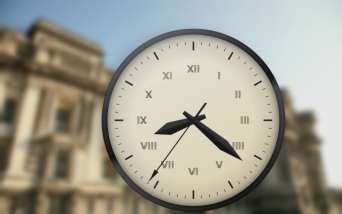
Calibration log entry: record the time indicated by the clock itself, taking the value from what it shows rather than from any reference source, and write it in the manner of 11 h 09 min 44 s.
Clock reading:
8 h 21 min 36 s
